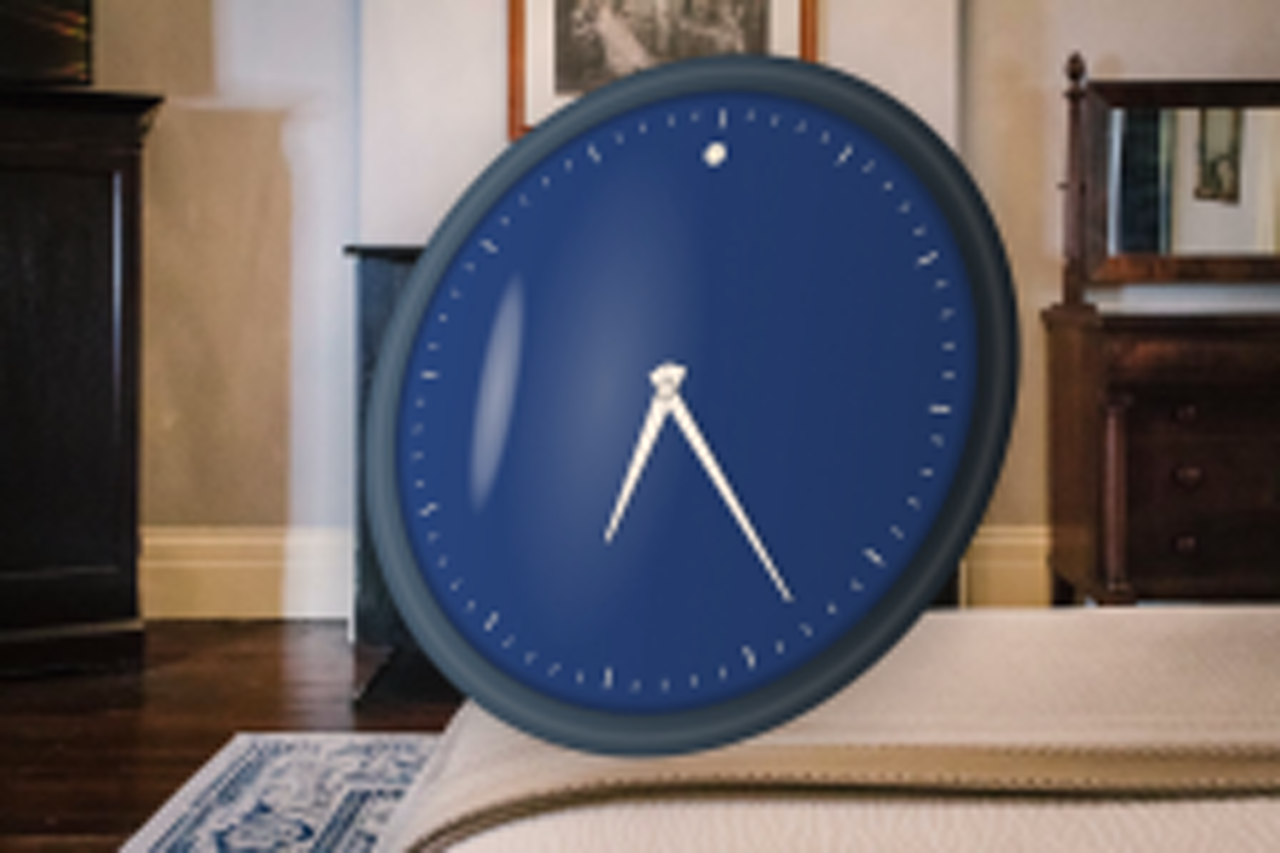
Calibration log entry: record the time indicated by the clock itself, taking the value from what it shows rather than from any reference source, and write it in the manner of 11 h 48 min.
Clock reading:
6 h 23 min
